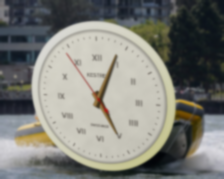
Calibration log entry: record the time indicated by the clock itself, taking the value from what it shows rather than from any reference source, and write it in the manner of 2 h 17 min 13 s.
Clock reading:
5 h 03 min 54 s
